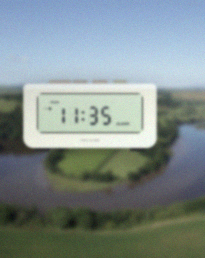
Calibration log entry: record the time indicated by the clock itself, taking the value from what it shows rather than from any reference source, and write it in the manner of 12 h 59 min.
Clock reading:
11 h 35 min
